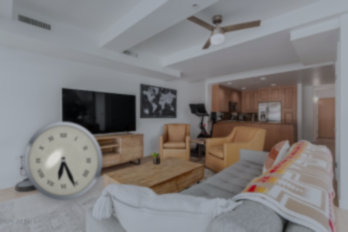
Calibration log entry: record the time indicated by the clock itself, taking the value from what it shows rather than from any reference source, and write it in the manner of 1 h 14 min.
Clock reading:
6 h 26 min
